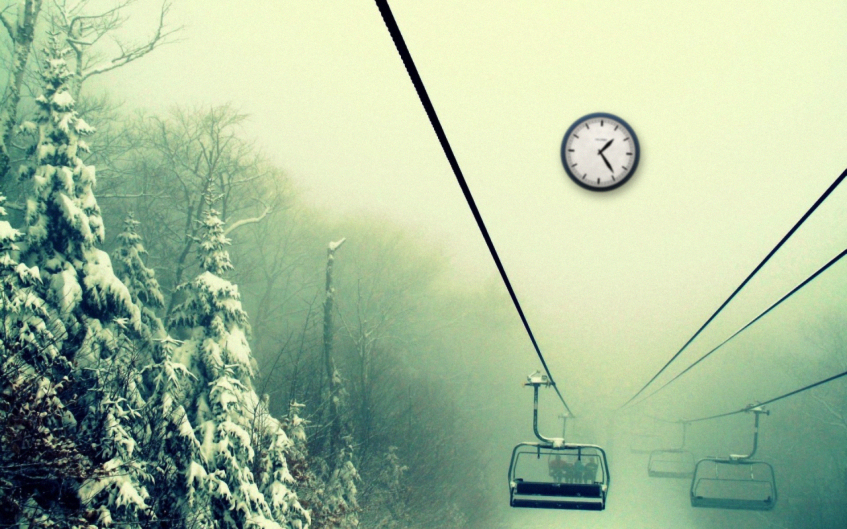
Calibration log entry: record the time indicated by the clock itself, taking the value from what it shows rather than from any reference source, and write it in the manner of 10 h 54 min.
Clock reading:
1 h 24 min
